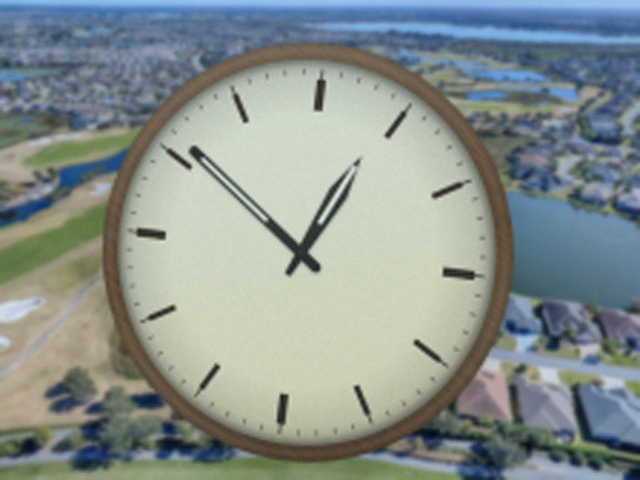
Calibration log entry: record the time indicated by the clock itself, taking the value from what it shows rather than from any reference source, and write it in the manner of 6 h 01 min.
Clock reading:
12 h 51 min
